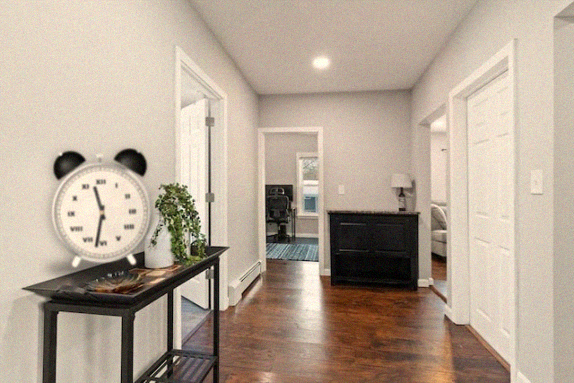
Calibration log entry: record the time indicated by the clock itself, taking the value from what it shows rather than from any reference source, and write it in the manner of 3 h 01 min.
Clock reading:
11 h 32 min
